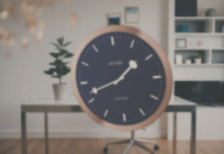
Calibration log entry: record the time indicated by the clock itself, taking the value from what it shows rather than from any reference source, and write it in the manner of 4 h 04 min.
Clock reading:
1 h 42 min
